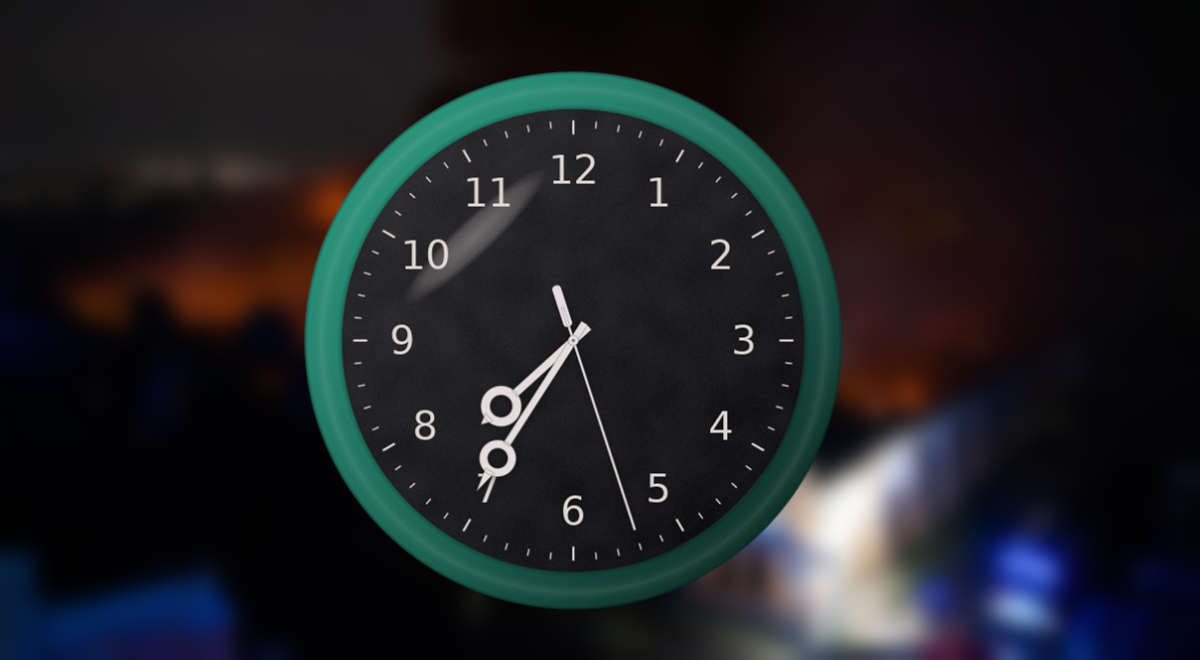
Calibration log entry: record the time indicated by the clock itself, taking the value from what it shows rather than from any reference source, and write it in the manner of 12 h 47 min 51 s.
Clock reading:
7 h 35 min 27 s
